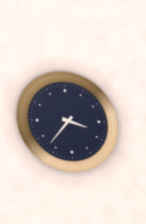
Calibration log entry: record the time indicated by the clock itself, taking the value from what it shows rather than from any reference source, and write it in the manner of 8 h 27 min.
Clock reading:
3 h 37 min
